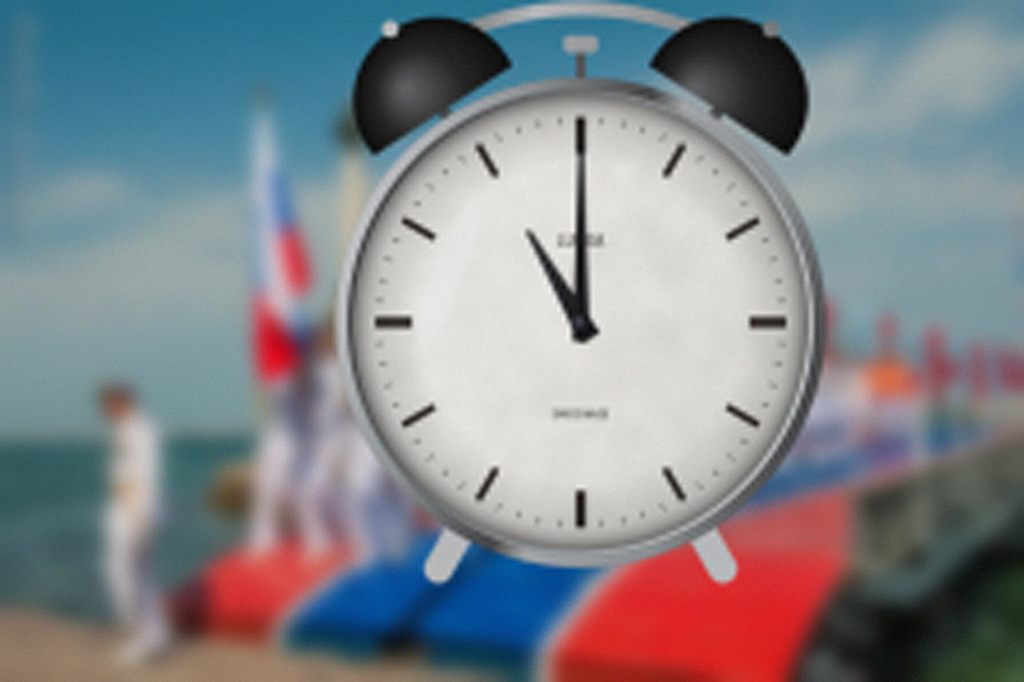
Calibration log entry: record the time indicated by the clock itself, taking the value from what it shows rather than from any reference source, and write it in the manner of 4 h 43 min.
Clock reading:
11 h 00 min
